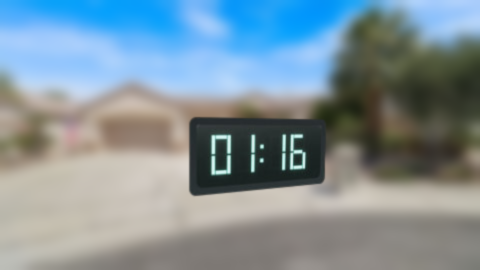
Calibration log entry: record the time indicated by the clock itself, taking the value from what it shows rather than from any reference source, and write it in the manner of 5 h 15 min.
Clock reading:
1 h 16 min
